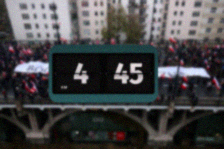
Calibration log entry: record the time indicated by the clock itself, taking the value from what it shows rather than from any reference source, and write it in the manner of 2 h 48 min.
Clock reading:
4 h 45 min
